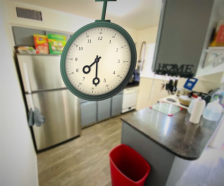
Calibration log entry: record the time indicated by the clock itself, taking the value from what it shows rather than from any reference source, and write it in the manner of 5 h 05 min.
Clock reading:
7 h 29 min
